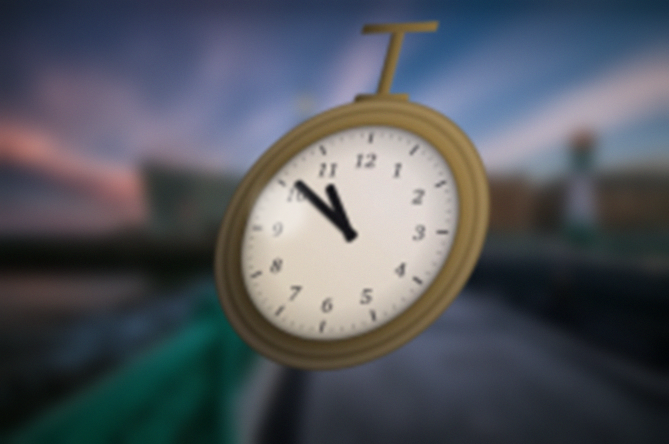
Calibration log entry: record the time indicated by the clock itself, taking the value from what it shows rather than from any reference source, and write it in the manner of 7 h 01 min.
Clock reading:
10 h 51 min
